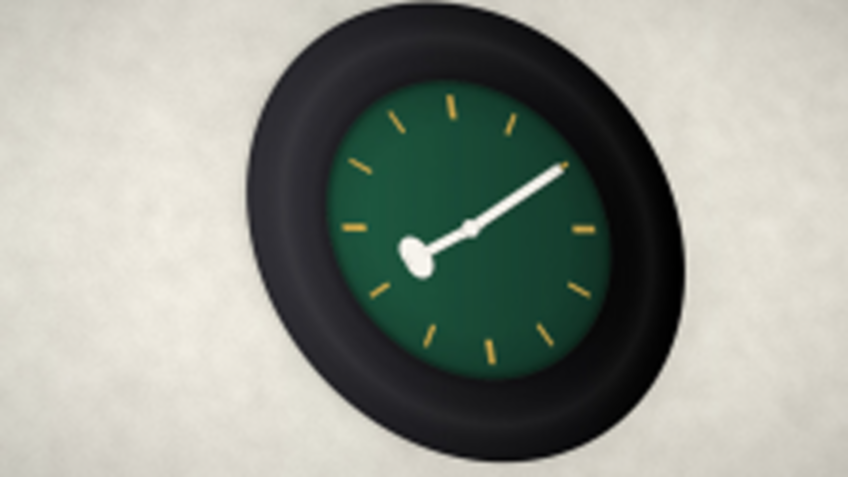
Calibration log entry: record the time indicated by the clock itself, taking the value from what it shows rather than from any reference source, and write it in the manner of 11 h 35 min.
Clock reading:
8 h 10 min
